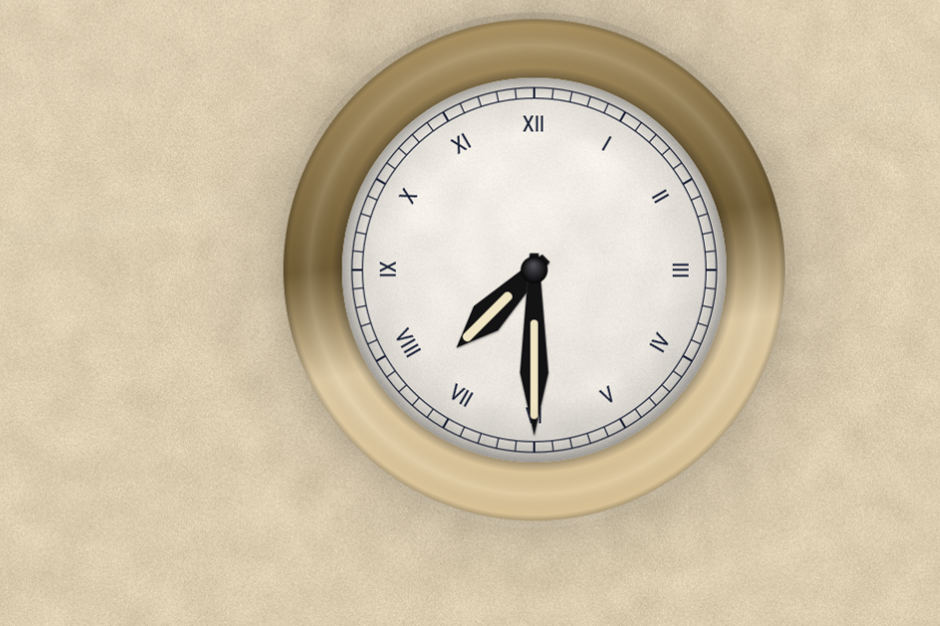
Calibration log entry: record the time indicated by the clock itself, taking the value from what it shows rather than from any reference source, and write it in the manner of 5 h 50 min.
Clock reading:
7 h 30 min
